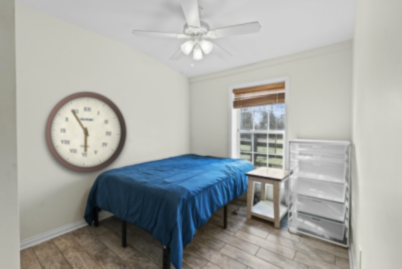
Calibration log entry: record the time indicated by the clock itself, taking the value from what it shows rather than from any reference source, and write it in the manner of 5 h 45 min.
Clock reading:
5 h 54 min
